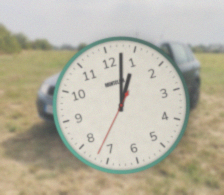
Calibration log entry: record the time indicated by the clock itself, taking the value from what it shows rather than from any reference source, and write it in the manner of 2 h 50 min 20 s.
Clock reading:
1 h 02 min 37 s
